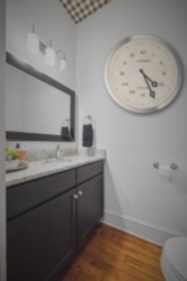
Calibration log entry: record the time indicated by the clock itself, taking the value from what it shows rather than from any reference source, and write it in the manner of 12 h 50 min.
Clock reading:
4 h 26 min
